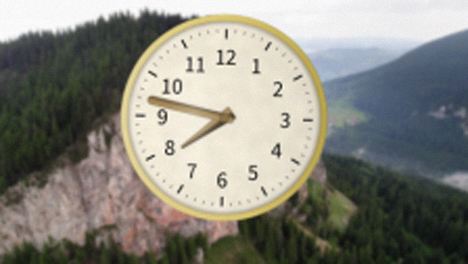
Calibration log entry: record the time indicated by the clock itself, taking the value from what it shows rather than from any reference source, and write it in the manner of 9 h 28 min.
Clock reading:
7 h 47 min
